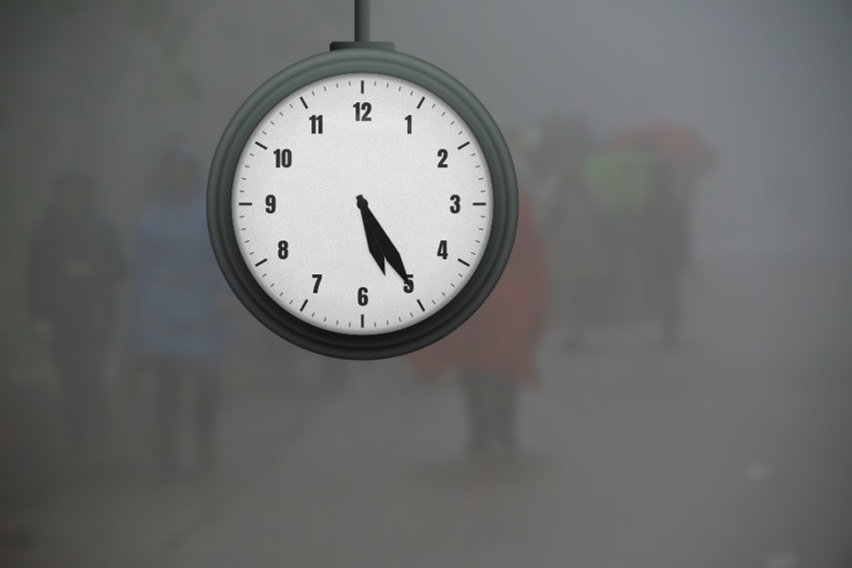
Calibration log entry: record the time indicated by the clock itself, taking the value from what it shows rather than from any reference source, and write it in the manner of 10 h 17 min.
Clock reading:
5 h 25 min
